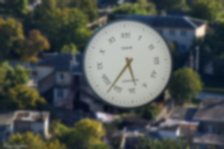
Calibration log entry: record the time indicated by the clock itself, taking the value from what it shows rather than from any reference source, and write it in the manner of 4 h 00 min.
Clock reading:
5 h 37 min
